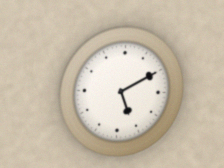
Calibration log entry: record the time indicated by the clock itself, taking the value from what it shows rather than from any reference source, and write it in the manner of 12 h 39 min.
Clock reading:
5 h 10 min
